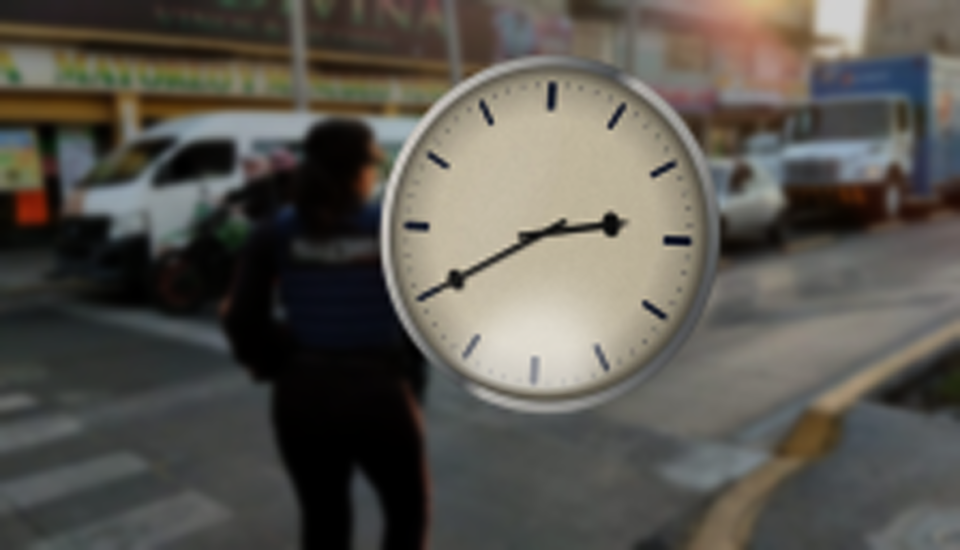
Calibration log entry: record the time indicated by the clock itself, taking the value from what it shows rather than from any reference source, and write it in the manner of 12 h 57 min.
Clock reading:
2 h 40 min
